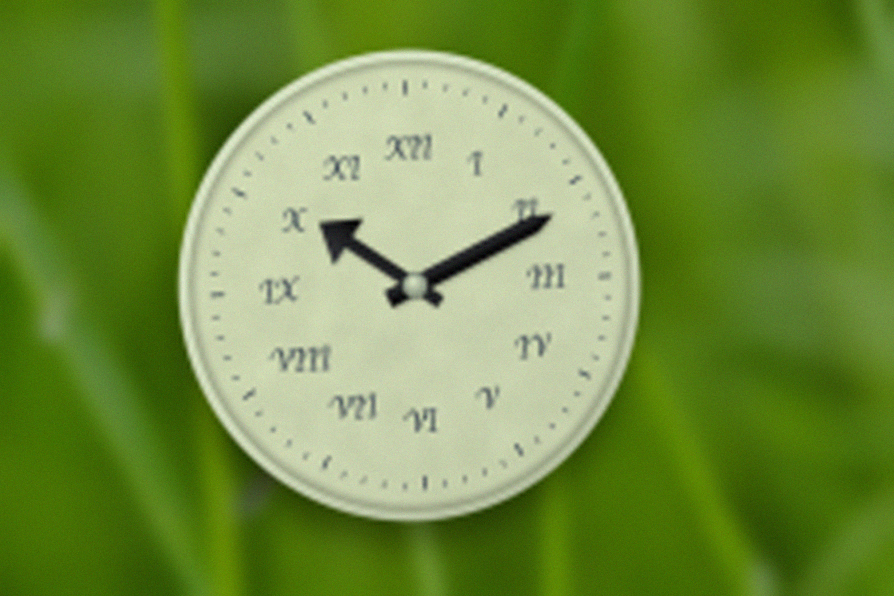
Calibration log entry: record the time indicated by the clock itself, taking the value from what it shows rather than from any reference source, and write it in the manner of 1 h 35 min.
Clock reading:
10 h 11 min
